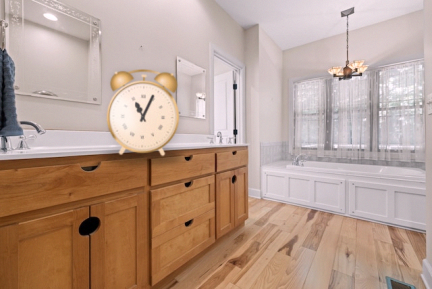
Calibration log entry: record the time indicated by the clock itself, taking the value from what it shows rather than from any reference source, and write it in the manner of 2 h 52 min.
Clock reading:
11 h 04 min
